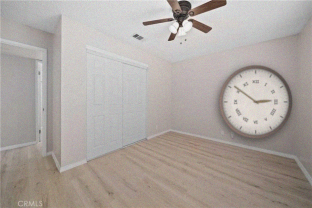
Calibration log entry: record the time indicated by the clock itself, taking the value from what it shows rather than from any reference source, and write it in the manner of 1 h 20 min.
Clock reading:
2 h 51 min
